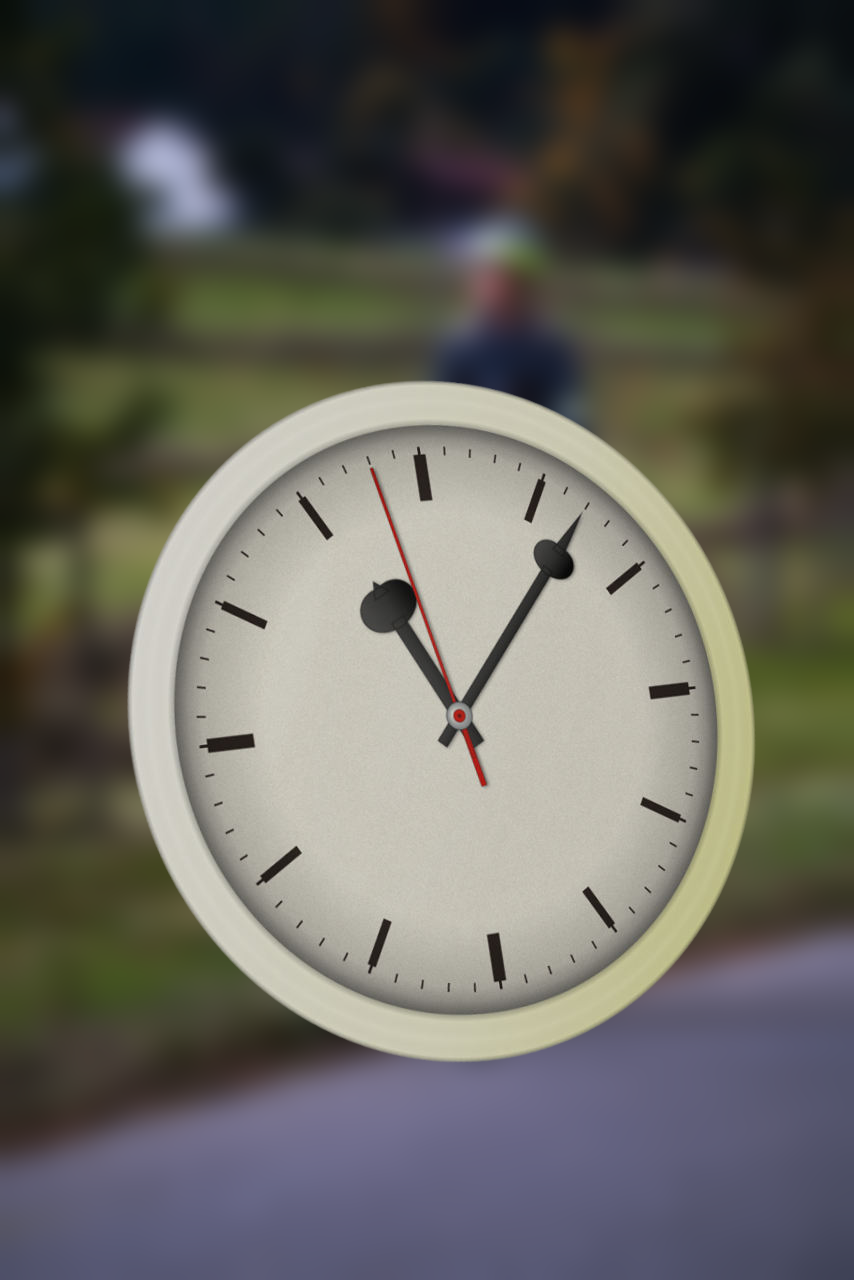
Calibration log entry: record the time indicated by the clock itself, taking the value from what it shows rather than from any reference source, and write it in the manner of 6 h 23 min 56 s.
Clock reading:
11 h 06 min 58 s
